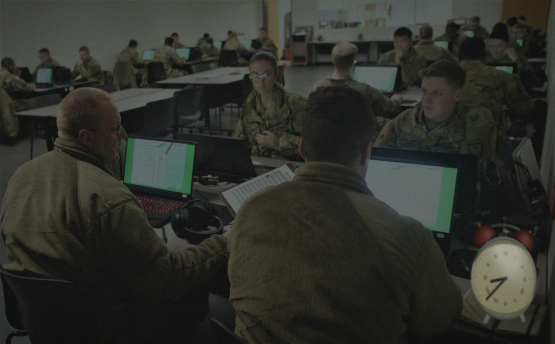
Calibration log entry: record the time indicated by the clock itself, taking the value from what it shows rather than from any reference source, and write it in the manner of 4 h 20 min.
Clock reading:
8 h 38 min
